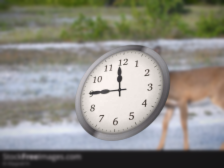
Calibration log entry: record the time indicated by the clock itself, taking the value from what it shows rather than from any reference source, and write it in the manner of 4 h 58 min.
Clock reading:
11 h 45 min
